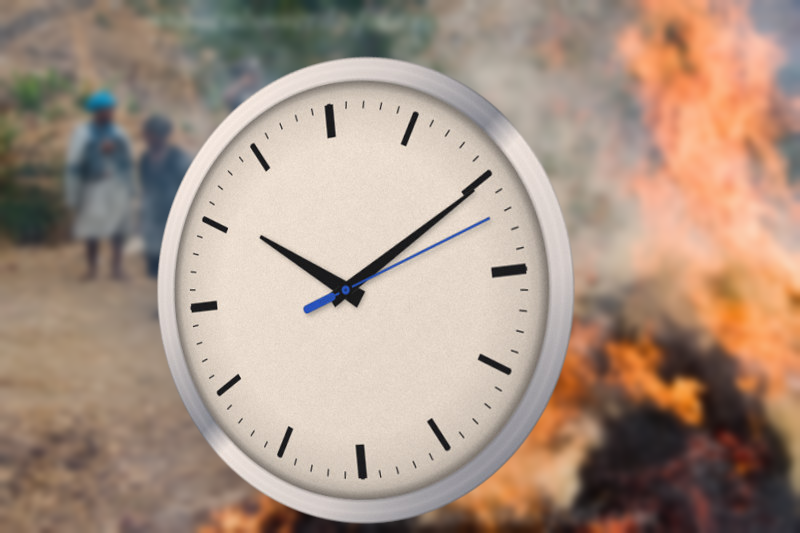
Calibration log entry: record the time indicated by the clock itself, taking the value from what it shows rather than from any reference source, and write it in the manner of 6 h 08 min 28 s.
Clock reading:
10 h 10 min 12 s
